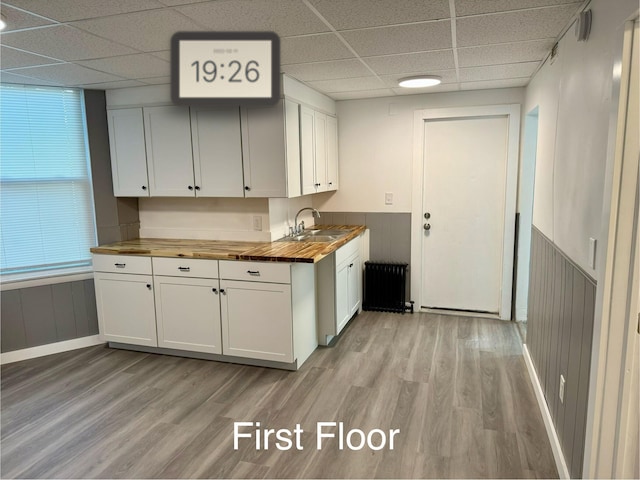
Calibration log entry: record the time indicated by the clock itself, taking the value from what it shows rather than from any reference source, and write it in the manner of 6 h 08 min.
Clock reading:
19 h 26 min
